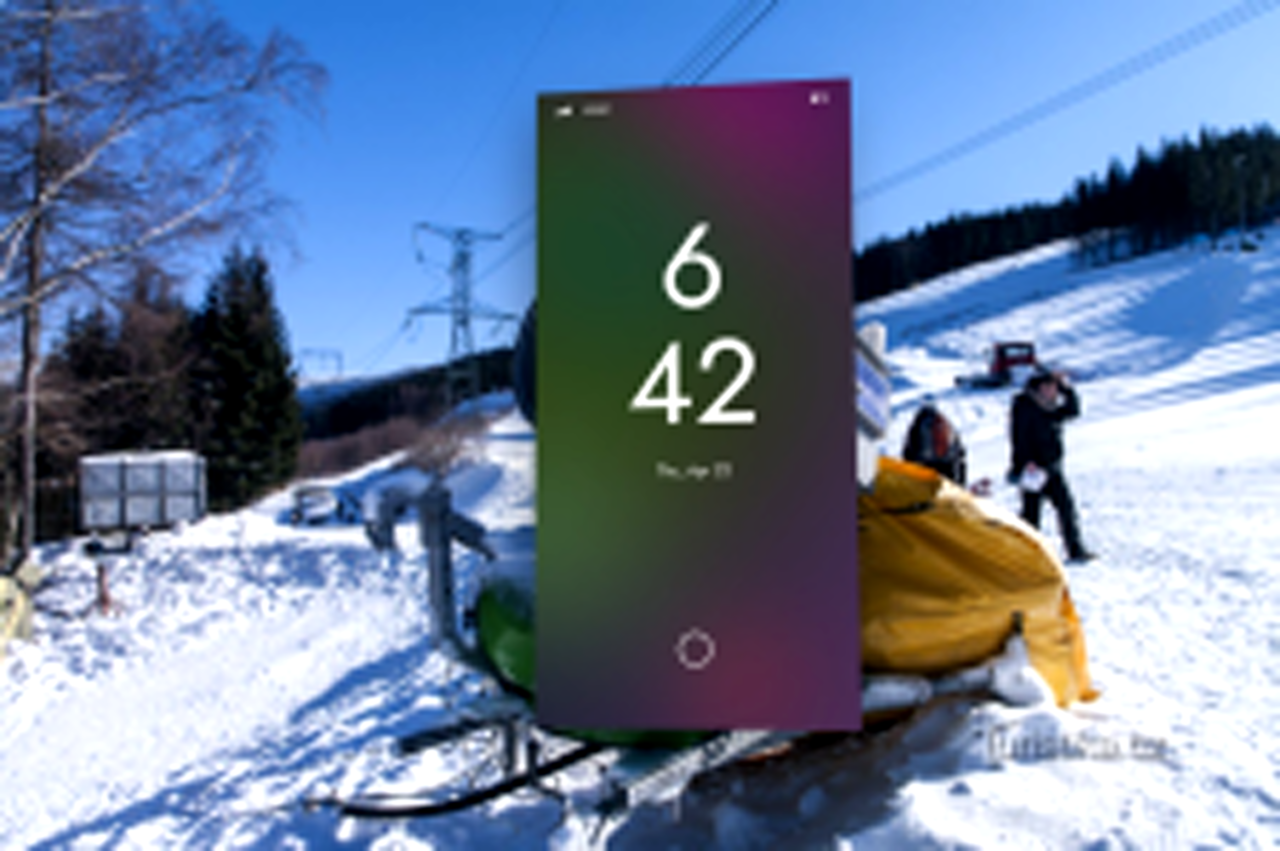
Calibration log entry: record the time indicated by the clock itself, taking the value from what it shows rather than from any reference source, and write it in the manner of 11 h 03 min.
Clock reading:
6 h 42 min
